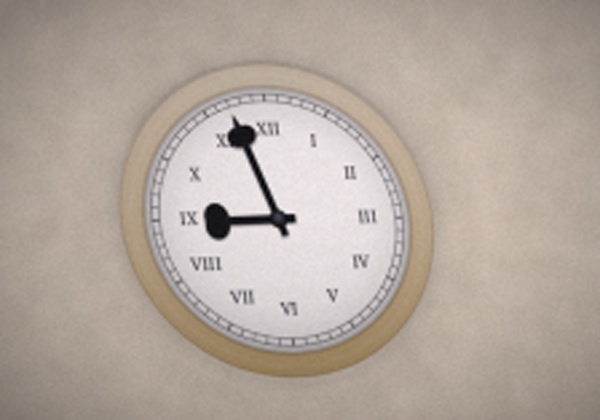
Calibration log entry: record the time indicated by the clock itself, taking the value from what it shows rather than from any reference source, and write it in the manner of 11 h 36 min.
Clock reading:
8 h 57 min
